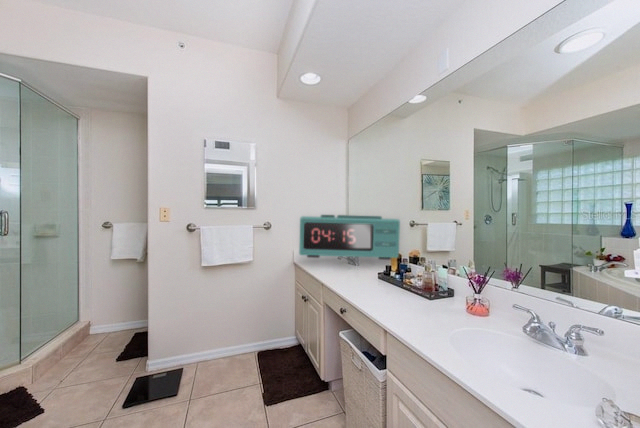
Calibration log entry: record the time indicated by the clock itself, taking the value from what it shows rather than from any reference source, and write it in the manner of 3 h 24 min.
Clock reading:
4 h 15 min
